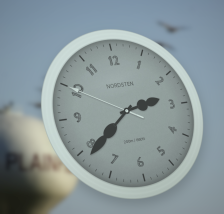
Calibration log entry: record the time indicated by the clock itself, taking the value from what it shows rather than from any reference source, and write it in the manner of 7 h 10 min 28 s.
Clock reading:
2 h 38 min 50 s
